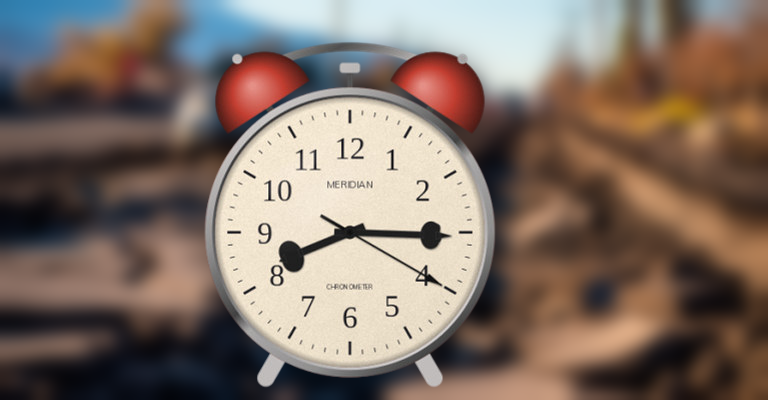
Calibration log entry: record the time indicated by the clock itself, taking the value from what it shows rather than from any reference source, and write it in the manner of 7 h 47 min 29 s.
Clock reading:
8 h 15 min 20 s
